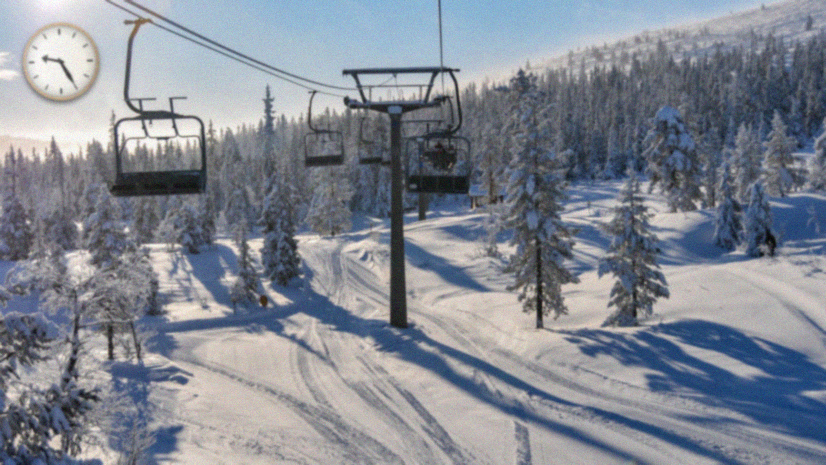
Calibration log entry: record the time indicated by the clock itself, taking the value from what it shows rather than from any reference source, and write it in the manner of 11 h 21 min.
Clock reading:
9 h 25 min
